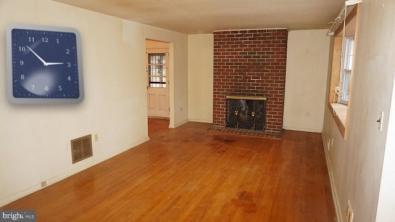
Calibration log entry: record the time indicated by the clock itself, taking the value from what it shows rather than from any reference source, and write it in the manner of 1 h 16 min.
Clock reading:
2 h 52 min
